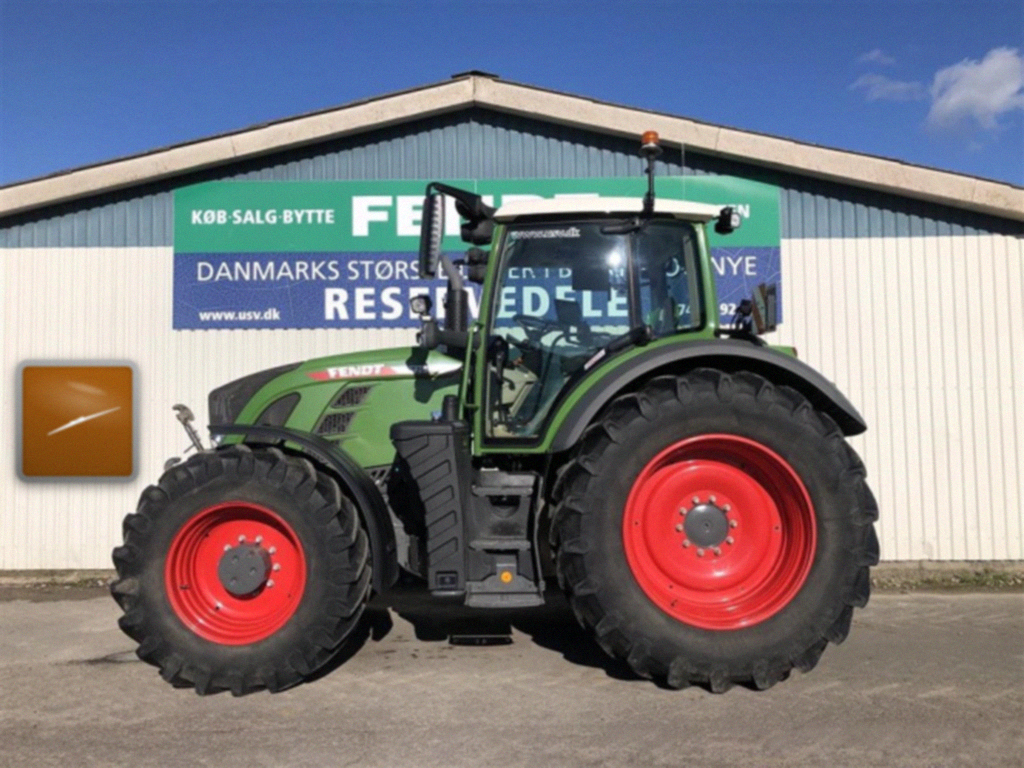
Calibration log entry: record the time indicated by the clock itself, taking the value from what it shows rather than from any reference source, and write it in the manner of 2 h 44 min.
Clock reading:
8 h 12 min
